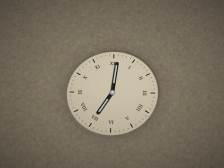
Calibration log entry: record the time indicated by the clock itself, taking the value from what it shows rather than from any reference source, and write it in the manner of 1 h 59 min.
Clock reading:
7 h 01 min
